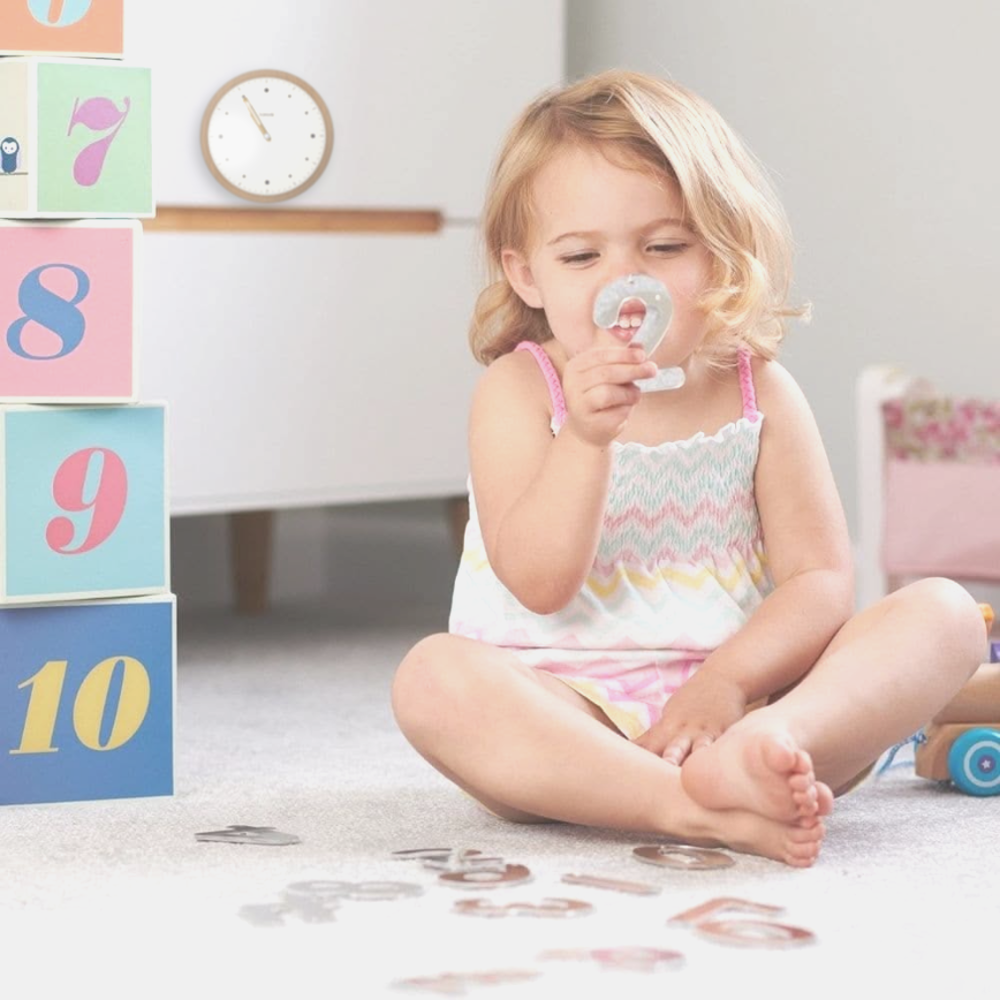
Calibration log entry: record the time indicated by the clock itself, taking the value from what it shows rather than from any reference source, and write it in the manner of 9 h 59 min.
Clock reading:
10 h 55 min
